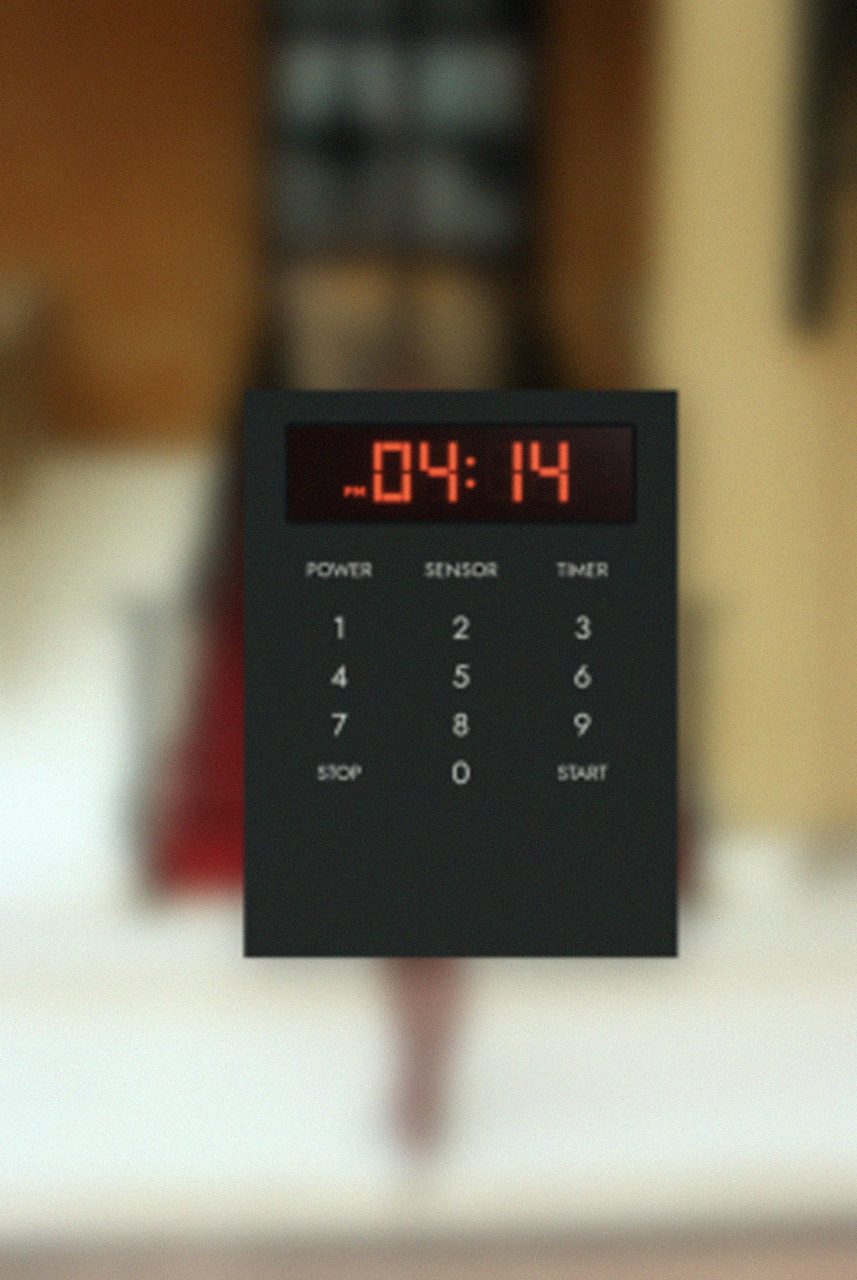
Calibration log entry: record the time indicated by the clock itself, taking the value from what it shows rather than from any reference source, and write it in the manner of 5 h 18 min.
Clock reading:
4 h 14 min
